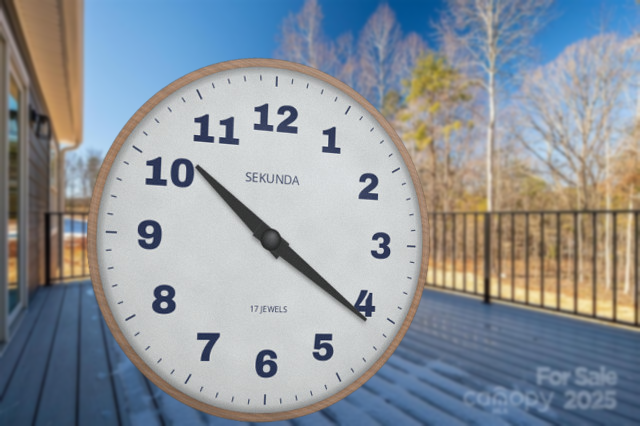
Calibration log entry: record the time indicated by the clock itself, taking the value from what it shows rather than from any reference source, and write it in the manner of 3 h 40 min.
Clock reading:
10 h 21 min
